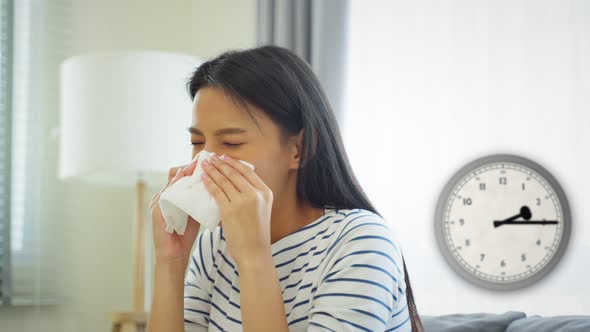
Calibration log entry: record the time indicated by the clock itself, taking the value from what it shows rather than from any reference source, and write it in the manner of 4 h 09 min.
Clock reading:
2 h 15 min
